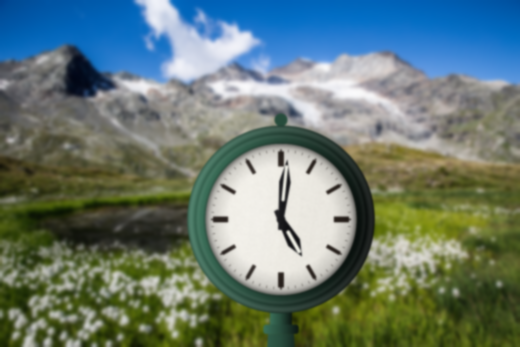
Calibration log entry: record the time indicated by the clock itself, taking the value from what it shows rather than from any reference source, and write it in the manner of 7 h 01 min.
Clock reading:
5 h 01 min
